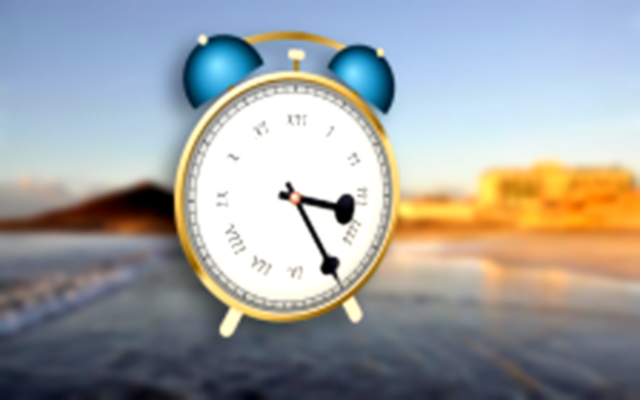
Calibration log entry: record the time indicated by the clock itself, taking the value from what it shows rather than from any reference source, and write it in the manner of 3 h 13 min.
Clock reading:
3 h 25 min
